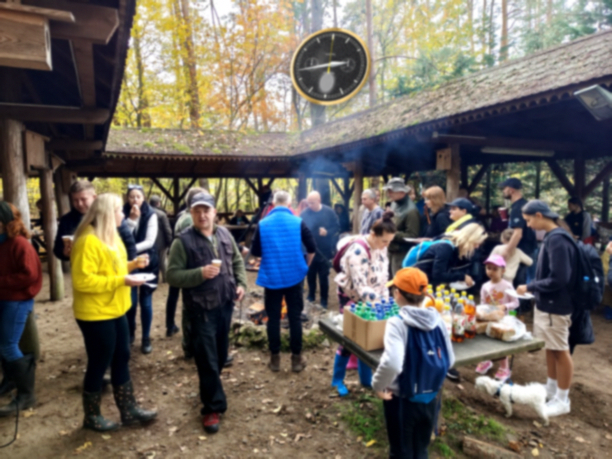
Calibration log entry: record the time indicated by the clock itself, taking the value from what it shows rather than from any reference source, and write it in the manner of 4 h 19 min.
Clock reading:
2 h 43 min
